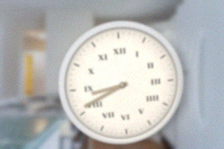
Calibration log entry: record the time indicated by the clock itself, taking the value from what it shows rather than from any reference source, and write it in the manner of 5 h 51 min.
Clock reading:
8 h 41 min
